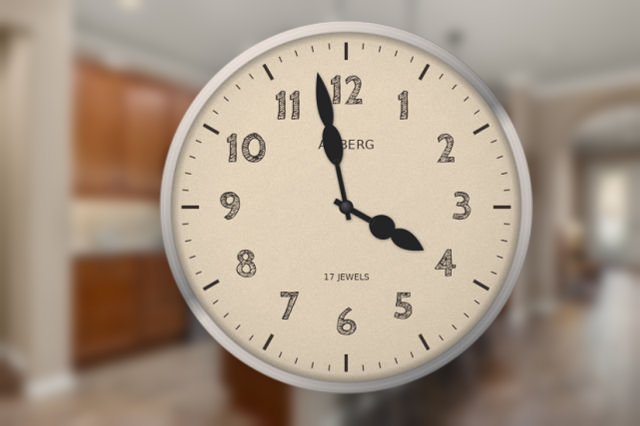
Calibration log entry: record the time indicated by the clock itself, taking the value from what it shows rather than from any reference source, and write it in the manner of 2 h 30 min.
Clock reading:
3 h 58 min
